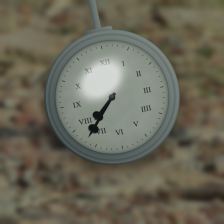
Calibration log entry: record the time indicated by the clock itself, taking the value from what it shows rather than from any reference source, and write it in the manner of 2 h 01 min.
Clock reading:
7 h 37 min
